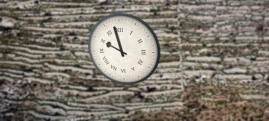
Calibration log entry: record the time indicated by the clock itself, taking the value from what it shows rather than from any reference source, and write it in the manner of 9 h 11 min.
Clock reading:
9 h 58 min
